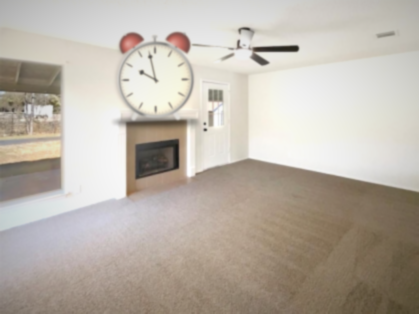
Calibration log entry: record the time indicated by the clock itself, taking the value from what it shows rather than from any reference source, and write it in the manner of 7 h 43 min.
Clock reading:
9 h 58 min
